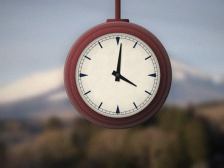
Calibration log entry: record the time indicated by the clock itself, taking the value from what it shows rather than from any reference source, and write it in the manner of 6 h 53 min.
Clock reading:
4 h 01 min
